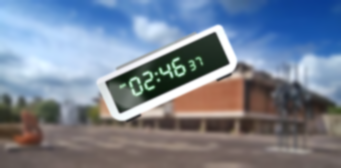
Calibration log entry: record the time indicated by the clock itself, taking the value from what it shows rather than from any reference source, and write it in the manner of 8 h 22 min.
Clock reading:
2 h 46 min
